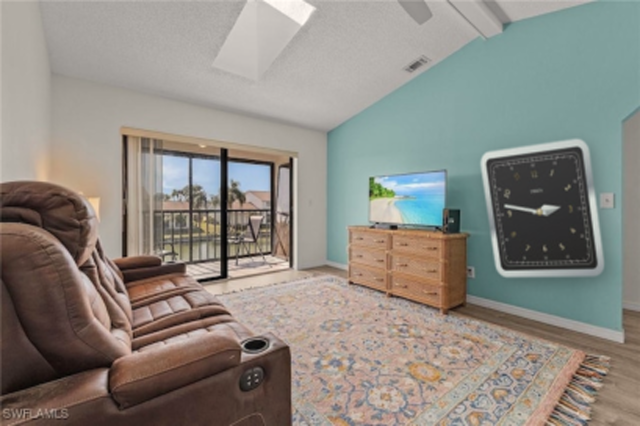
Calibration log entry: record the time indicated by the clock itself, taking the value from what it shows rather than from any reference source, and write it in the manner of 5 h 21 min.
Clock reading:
2 h 47 min
